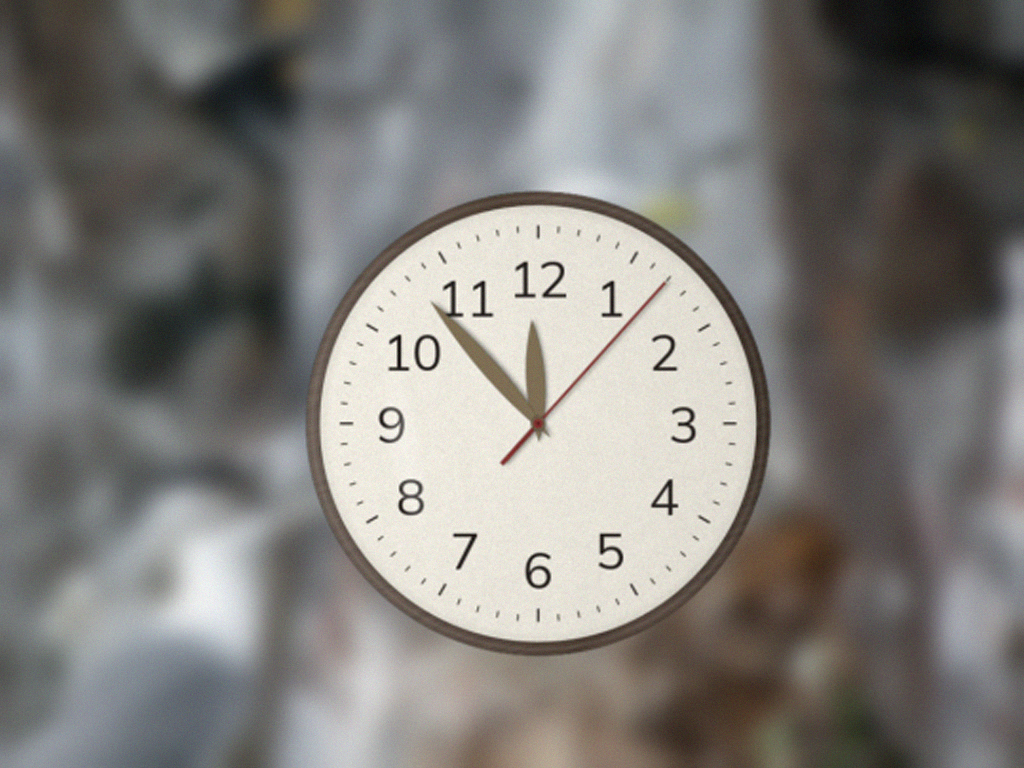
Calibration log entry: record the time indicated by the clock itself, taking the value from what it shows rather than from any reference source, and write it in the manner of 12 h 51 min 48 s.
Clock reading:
11 h 53 min 07 s
